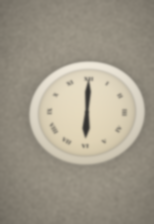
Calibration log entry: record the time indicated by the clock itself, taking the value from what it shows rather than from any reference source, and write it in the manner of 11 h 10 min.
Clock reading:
6 h 00 min
